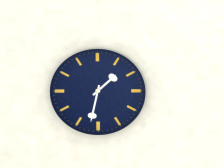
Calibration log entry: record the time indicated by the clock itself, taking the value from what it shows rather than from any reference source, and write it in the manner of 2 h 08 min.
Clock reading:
1 h 32 min
